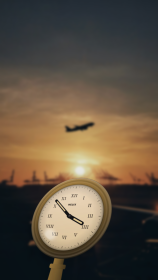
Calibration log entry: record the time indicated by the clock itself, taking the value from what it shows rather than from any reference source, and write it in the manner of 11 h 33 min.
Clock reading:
3 h 52 min
